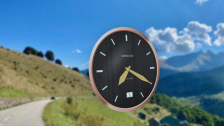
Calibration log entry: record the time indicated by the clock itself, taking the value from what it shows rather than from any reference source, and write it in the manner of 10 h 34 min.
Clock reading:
7 h 20 min
